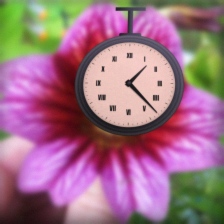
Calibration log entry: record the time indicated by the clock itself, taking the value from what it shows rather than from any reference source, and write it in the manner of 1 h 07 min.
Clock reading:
1 h 23 min
